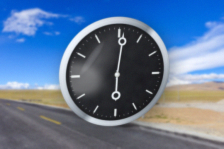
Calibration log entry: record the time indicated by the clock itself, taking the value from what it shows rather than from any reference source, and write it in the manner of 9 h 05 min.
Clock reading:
6 h 01 min
